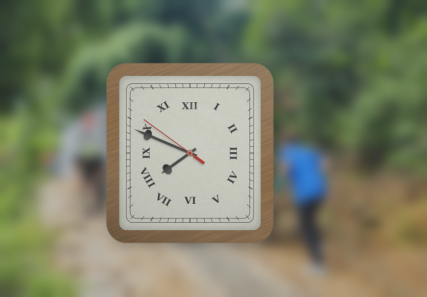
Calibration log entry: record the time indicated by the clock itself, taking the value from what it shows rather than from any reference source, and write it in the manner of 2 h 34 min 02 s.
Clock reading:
7 h 48 min 51 s
